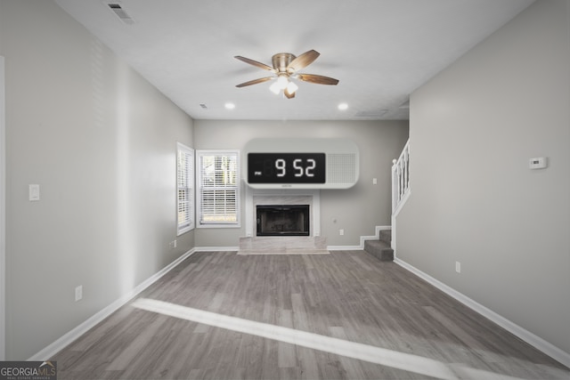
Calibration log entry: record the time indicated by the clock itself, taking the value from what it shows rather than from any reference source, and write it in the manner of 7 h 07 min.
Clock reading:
9 h 52 min
